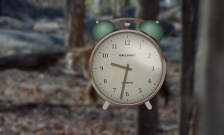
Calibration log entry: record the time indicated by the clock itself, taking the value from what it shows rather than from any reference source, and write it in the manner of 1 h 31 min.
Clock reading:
9 h 32 min
